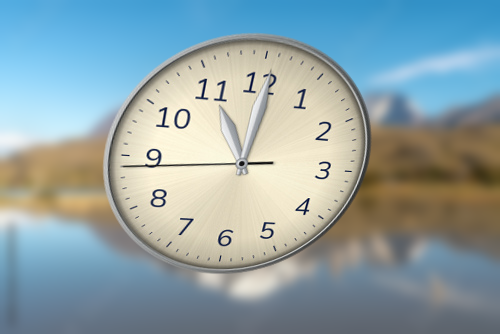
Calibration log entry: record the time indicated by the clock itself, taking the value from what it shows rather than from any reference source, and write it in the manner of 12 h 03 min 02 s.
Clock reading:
11 h 00 min 44 s
